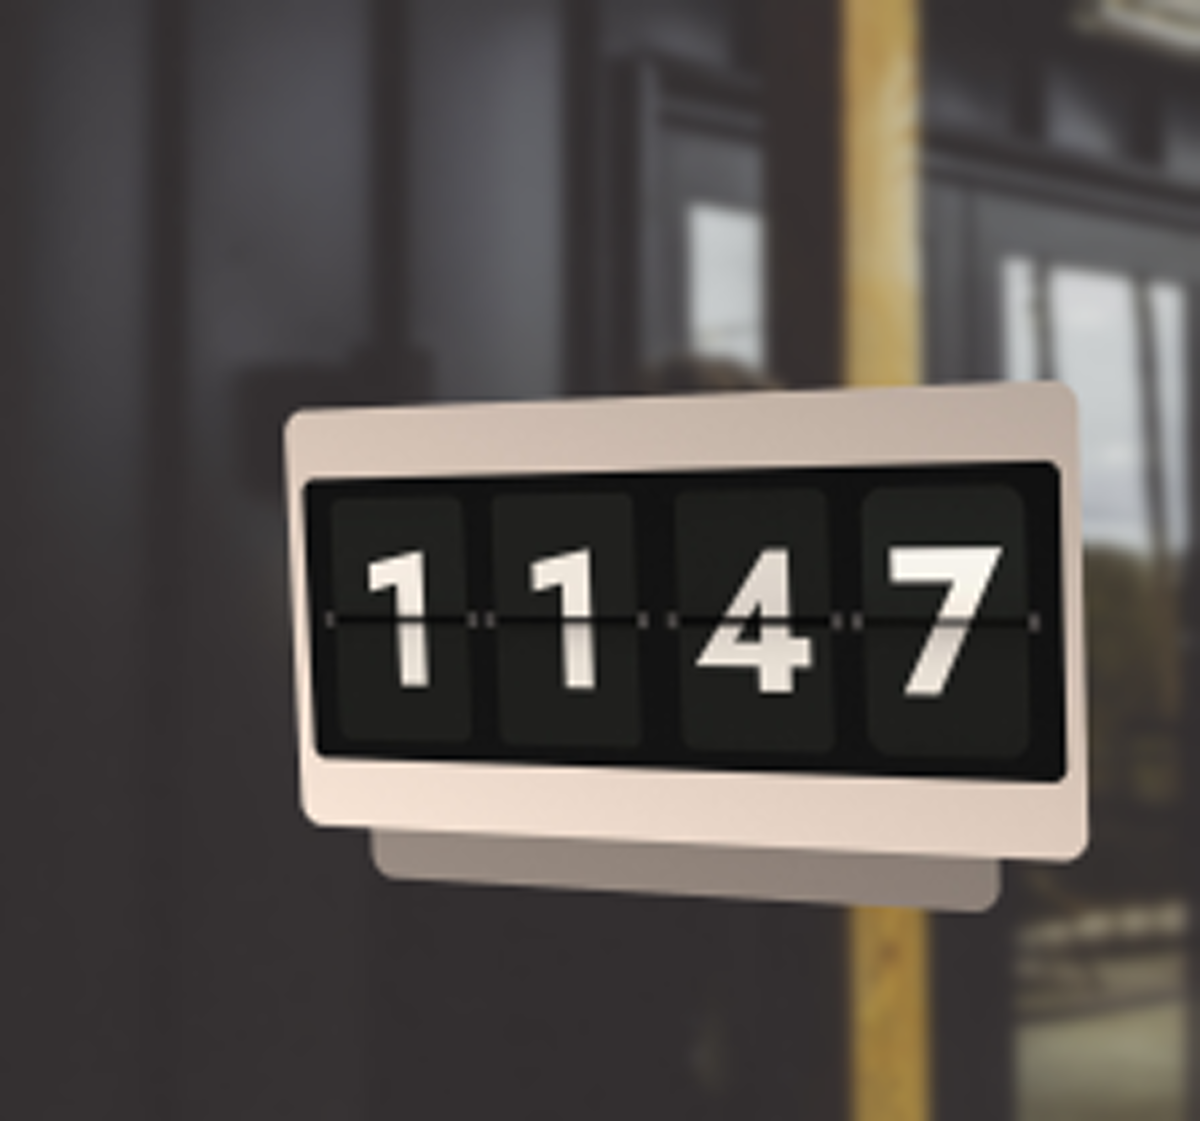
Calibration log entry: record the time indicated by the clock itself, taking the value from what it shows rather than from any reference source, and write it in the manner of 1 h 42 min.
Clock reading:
11 h 47 min
